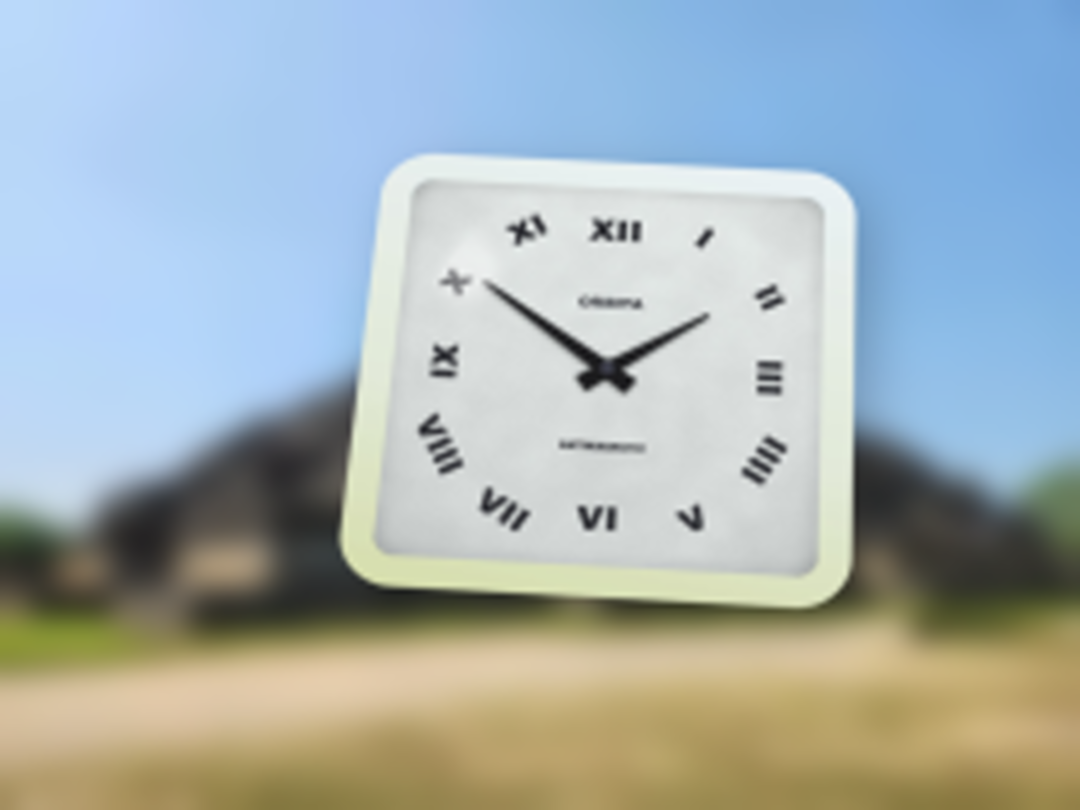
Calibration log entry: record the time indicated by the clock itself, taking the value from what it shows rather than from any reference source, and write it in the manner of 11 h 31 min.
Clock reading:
1 h 51 min
